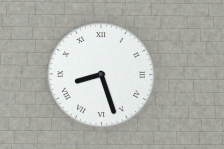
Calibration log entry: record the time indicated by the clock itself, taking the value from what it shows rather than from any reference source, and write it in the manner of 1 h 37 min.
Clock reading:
8 h 27 min
